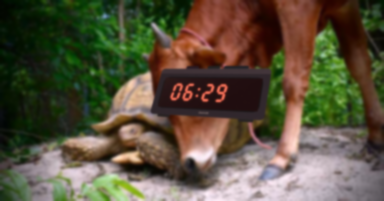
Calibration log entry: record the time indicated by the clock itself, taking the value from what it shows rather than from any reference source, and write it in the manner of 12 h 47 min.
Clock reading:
6 h 29 min
